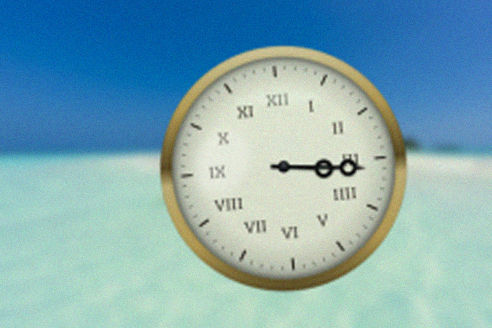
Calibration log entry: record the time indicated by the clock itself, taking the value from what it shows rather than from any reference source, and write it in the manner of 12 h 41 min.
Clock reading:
3 h 16 min
